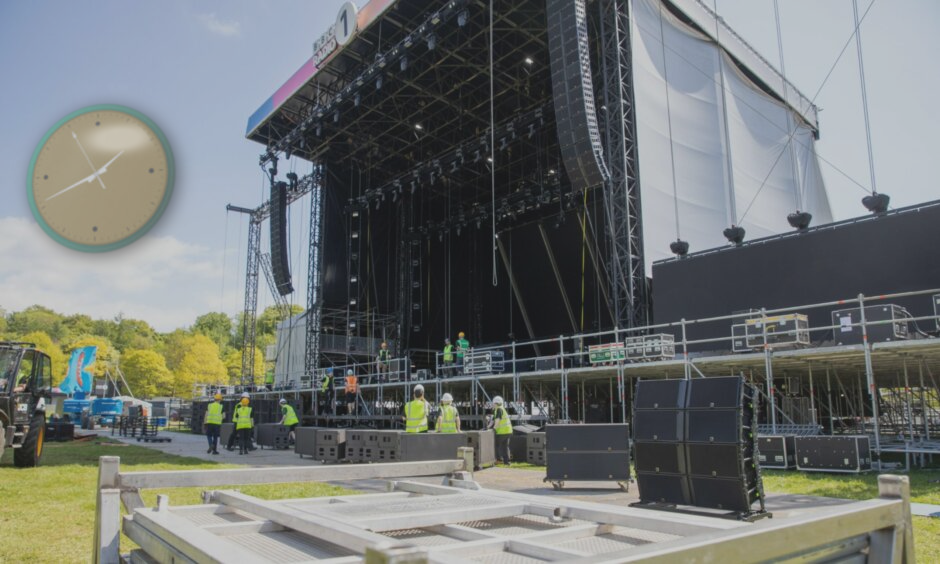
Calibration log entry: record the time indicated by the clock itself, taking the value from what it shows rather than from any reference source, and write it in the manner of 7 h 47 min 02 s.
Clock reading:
1 h 40 min 55 s
